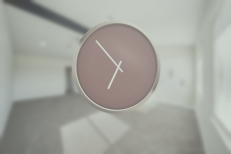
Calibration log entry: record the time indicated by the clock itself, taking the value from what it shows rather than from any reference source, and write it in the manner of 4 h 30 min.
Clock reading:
6 h 53 min
